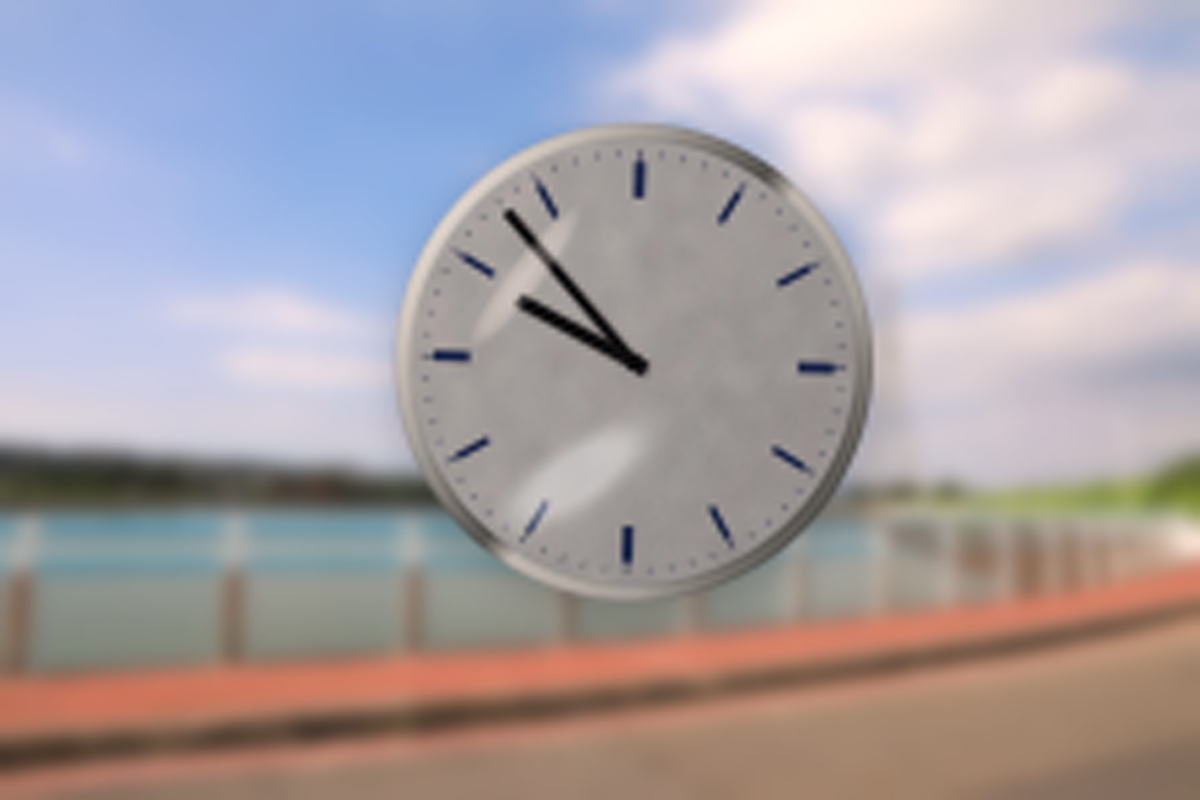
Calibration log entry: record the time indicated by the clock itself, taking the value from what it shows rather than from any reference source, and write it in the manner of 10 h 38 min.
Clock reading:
9 h 53 min
